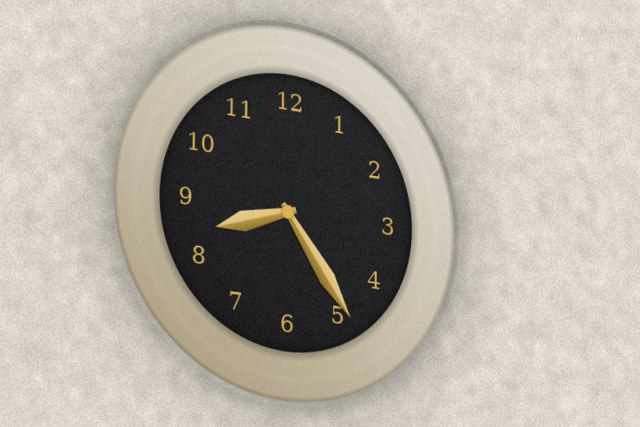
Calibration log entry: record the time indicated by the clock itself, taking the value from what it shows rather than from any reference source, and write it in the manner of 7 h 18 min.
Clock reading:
8 h 24 min
